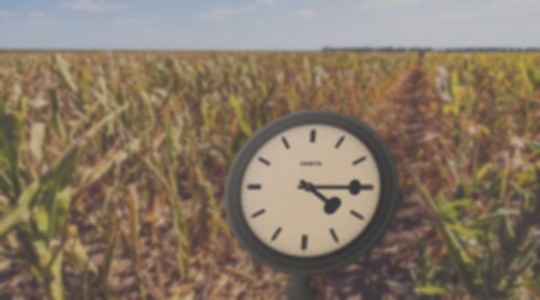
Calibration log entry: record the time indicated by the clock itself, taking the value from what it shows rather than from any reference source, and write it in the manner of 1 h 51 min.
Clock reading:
4 h 15 min
